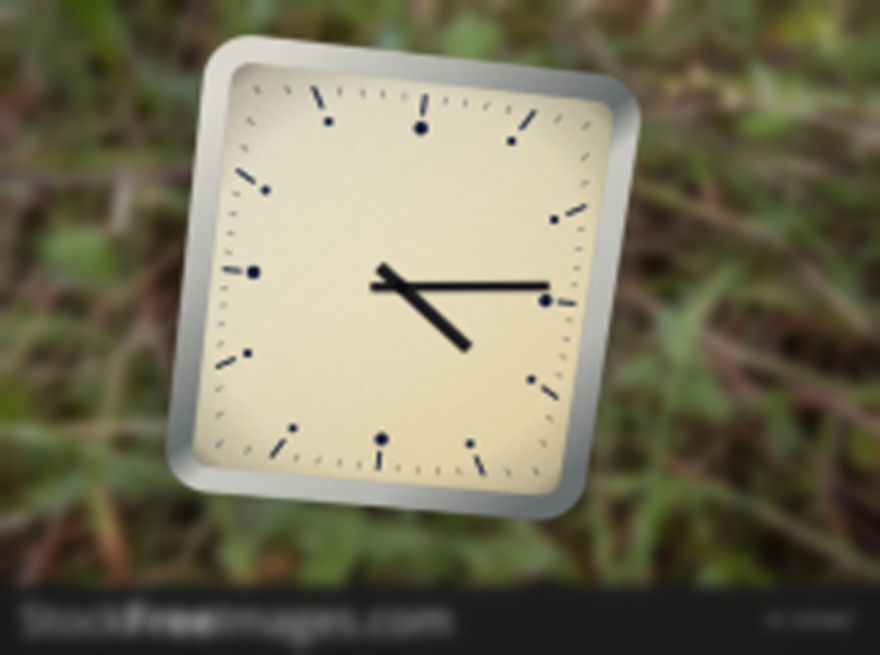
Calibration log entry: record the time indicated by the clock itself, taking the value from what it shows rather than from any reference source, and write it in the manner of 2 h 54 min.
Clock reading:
4 h 14 min
